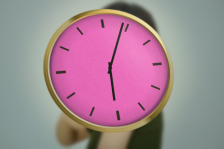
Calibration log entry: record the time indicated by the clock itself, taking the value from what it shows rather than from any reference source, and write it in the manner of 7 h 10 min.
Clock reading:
6 h 04 min
